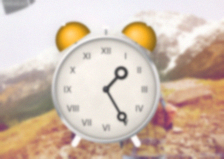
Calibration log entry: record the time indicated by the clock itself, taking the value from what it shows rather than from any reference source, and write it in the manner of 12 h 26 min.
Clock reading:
1 h 25 min
